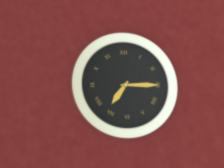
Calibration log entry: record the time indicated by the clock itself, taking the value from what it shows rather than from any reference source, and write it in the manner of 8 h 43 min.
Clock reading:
7 h 15 min
